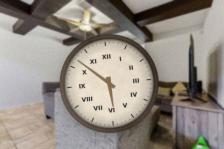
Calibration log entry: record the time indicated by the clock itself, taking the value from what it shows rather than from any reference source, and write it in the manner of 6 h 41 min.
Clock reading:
5 h 52 min
